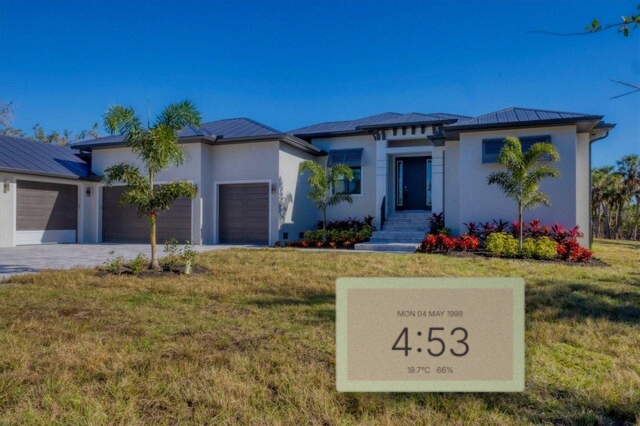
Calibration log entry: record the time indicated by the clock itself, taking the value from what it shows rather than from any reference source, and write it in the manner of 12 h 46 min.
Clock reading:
4 h 53 min
